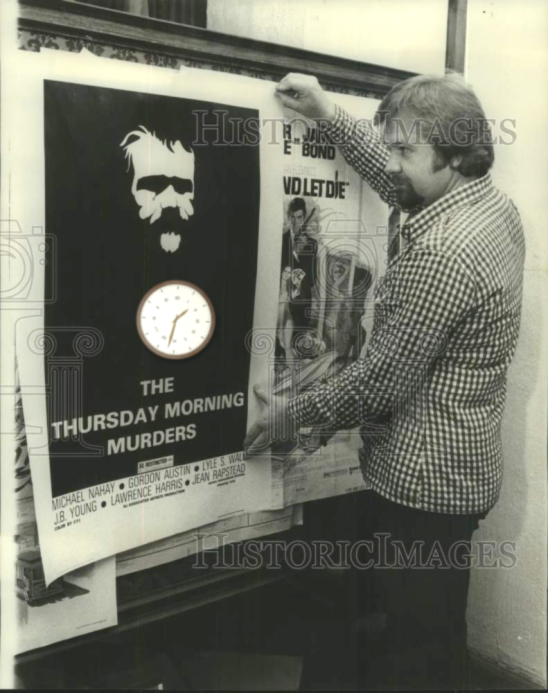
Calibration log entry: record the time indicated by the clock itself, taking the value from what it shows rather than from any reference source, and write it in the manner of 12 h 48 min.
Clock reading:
1 h 32 min
